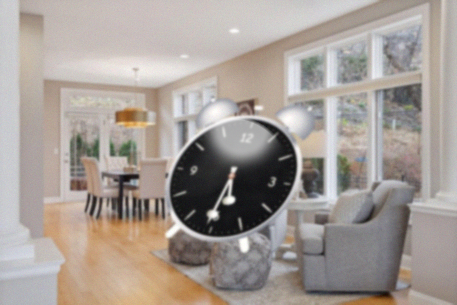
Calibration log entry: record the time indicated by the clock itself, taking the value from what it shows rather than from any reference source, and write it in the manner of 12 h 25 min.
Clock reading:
5 h 31 min
